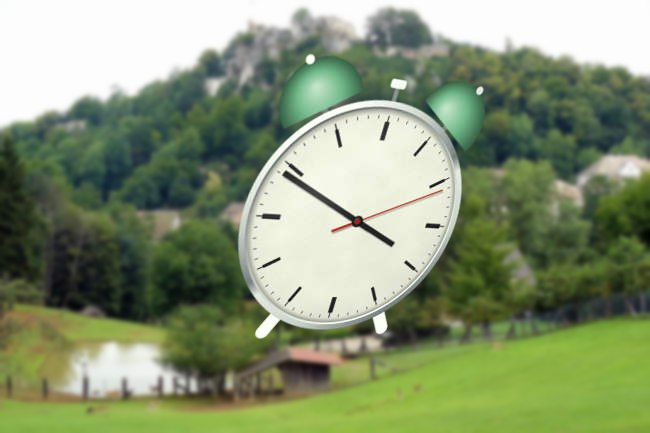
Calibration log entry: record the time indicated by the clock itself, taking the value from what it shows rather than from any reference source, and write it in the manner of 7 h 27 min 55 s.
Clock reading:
3 h 49 min 11 s
